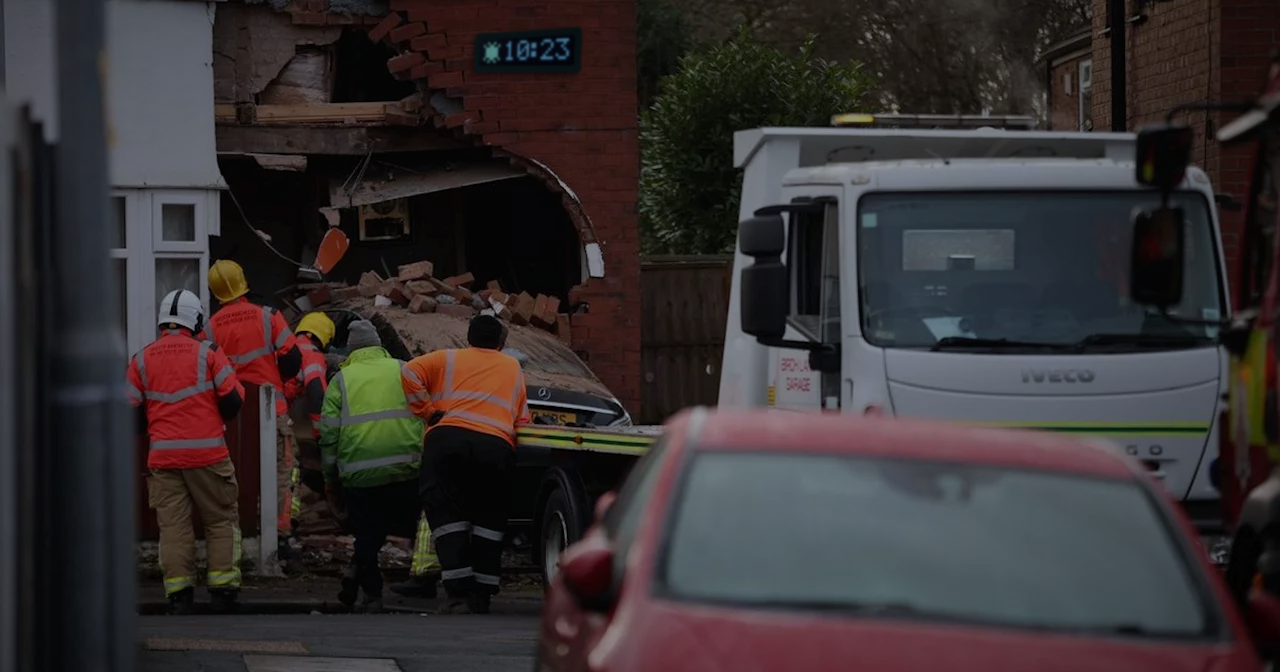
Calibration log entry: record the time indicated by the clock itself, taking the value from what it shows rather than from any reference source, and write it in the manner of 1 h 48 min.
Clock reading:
10 h 23 min
